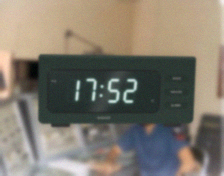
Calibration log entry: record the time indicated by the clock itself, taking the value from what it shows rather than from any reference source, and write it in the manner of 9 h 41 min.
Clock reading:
17 h 52 min
